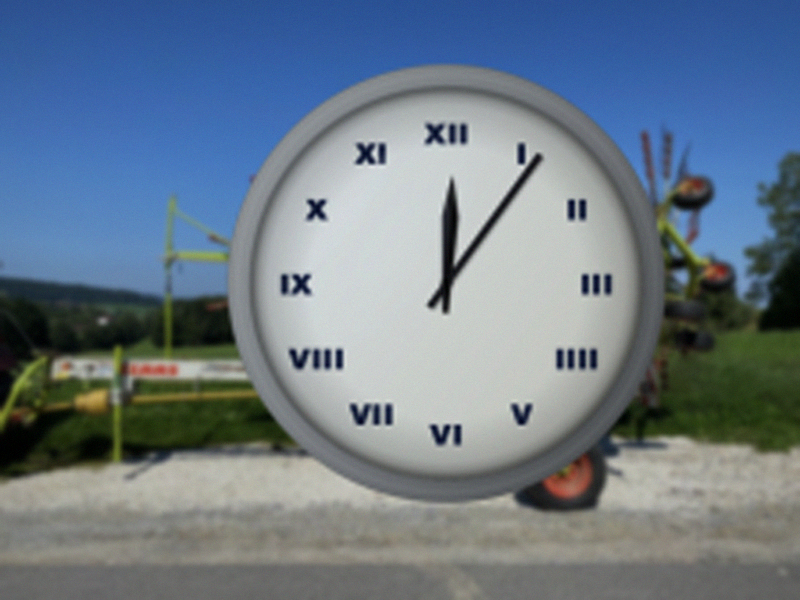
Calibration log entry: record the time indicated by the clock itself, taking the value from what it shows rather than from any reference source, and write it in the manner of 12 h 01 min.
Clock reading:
12 h 06 min
